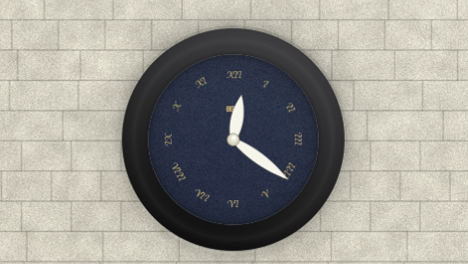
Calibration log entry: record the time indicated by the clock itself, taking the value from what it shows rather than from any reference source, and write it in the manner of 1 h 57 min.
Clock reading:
12 h 21 min
